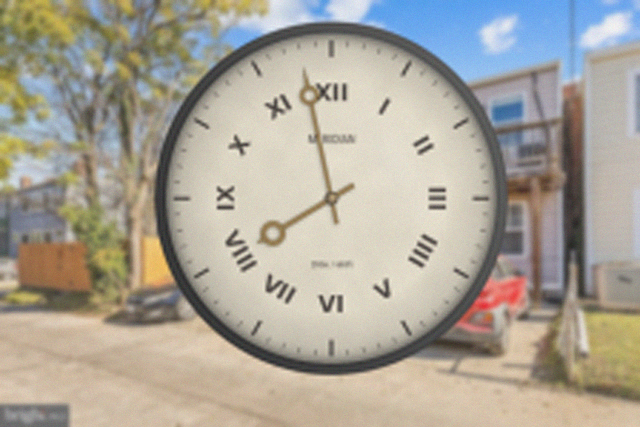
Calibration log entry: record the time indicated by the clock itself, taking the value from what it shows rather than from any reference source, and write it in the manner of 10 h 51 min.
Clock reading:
7 h 58 min
